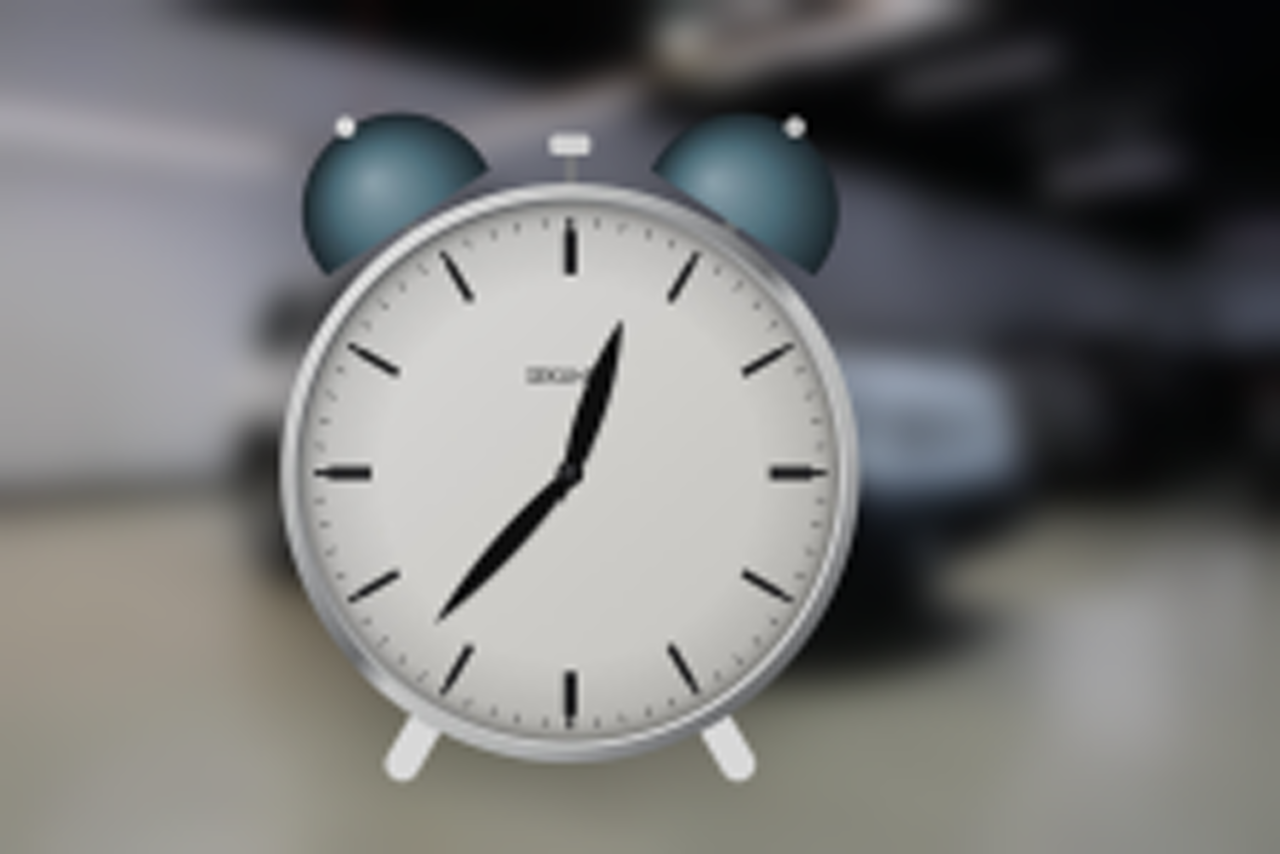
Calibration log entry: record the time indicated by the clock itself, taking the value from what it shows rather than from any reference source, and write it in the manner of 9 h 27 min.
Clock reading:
12 h 37 min
